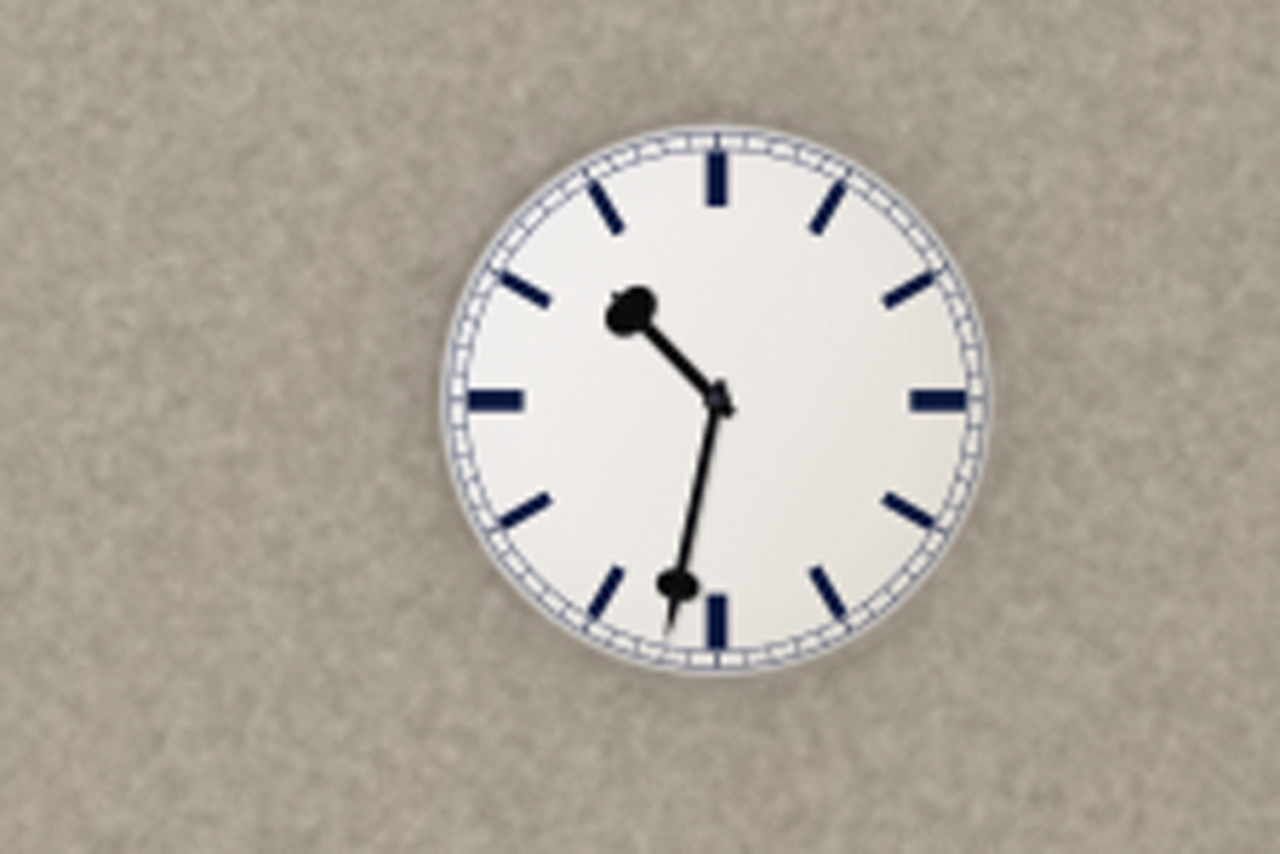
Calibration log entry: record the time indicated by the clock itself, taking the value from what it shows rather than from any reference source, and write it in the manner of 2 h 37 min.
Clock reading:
10 h 32 min
